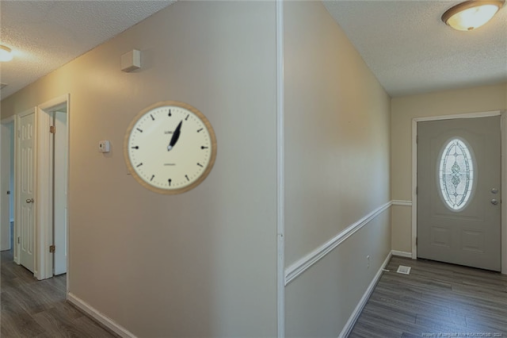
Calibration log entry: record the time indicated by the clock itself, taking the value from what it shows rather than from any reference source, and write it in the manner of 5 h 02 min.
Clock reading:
1 h 04 min
